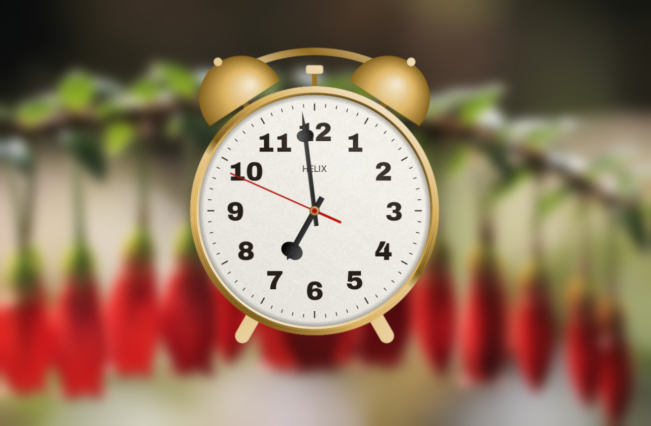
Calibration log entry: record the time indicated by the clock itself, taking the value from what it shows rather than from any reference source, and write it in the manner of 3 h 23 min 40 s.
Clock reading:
6 h 58 min 49 s
